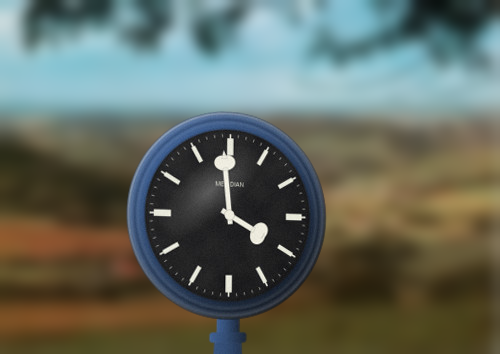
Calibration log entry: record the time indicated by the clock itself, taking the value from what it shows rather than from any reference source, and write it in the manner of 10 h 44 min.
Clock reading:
3 h 59 min
